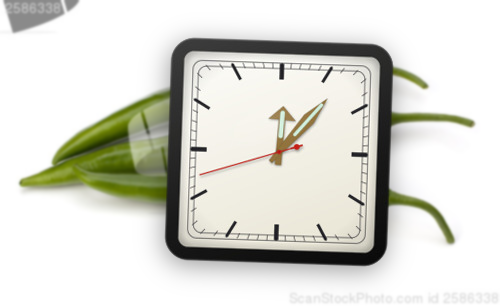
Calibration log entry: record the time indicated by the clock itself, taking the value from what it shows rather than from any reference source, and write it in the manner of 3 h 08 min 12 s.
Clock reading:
12 h 06 min 42 s
